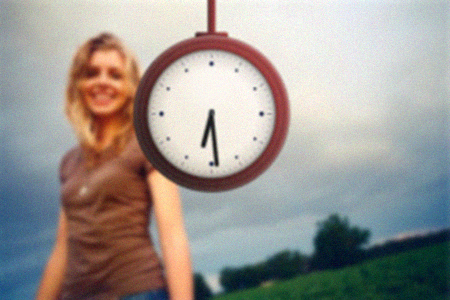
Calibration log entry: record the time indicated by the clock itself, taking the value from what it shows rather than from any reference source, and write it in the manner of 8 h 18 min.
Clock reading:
6 h 29 min
